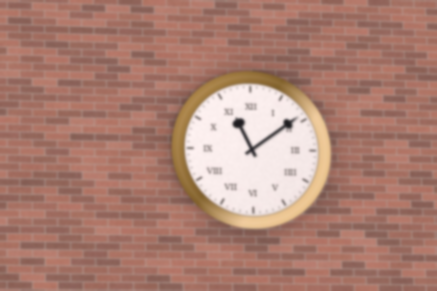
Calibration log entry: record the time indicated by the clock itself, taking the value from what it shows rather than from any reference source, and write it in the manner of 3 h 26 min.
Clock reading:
11 h 09 min
